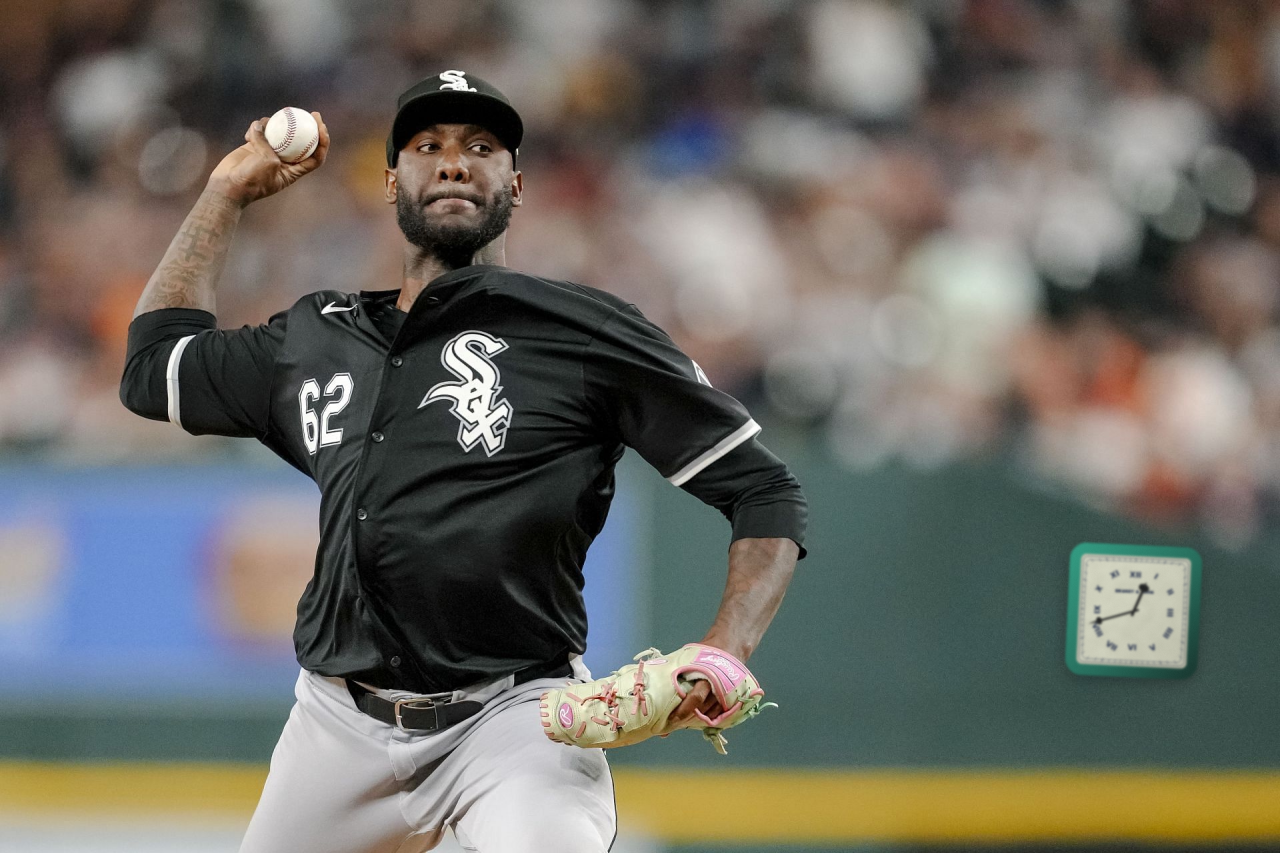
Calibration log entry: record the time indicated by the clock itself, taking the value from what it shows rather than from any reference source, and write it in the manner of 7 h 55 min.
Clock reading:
12 h 42 min
